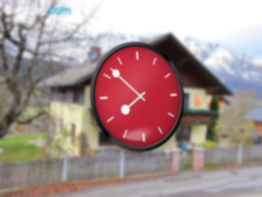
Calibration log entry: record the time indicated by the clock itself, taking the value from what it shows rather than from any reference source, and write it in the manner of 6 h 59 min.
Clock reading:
7 h 52 min
